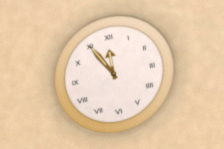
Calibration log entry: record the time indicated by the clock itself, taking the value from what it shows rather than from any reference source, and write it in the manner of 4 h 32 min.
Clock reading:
11 h 55 min
